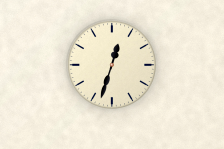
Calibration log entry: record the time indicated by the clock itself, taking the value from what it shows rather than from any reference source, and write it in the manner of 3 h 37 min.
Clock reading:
12 h 33 min
